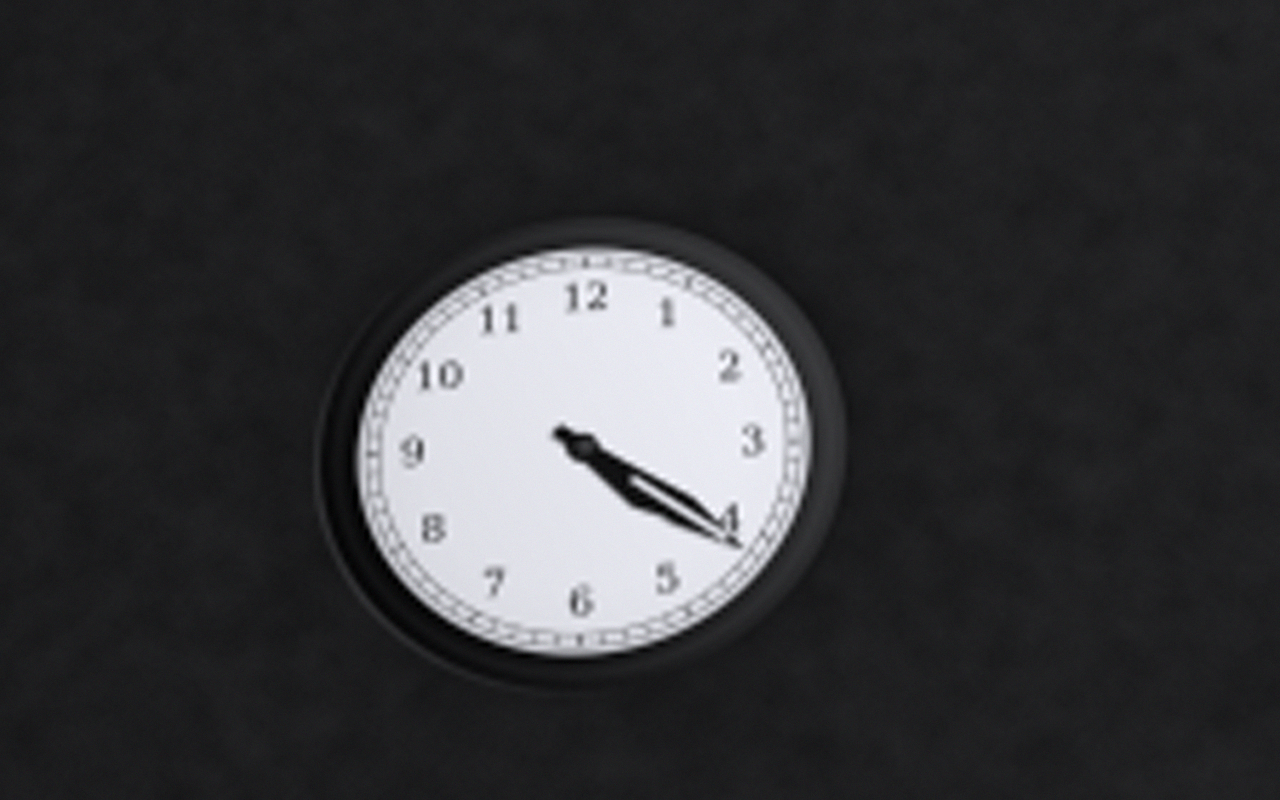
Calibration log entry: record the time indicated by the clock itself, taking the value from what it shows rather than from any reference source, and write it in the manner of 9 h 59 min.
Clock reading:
4 h 21 min
